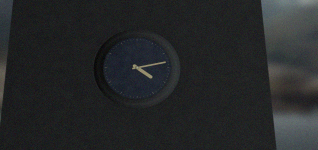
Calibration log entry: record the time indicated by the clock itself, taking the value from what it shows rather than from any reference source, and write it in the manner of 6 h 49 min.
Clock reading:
4 h 13 min
